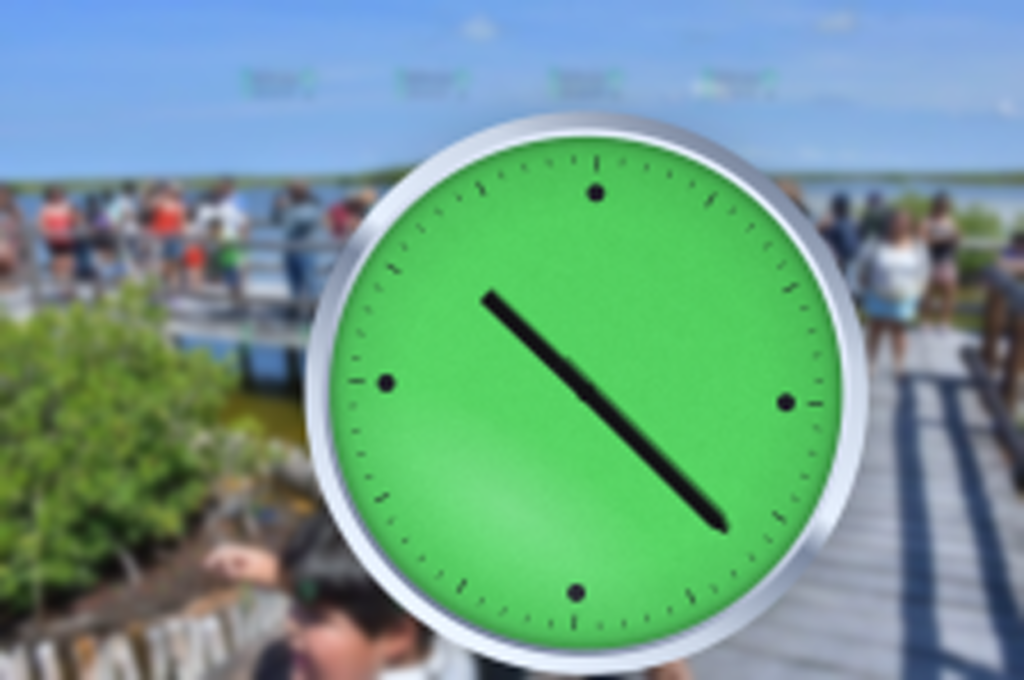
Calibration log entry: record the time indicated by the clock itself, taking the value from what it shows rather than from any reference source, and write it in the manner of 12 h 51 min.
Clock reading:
10 h 22 min
